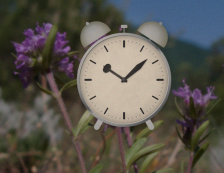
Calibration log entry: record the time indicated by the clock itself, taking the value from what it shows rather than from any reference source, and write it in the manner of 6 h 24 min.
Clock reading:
10 h 08 min
